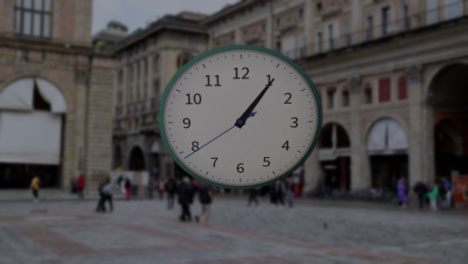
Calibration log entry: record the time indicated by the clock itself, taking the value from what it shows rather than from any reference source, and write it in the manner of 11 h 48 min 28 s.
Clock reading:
1 h 05 min 39 s
